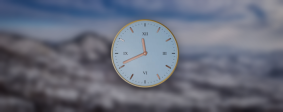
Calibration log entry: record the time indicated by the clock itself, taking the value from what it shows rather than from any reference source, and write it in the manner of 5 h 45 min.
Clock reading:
11 h 41 min
